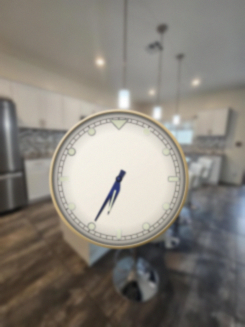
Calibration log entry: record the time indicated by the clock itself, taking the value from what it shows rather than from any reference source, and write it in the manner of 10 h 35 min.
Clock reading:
6 h 35 min
